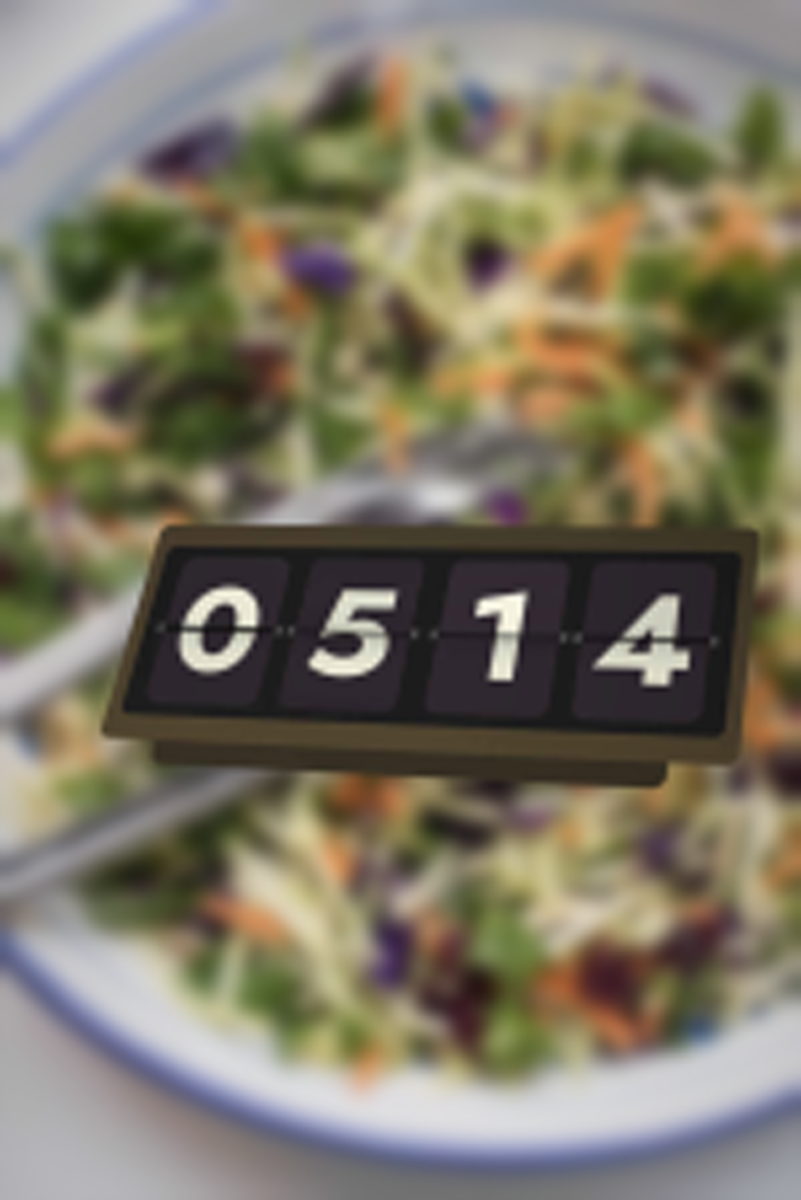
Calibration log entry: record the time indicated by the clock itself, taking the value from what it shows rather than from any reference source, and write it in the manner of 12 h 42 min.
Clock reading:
5 h 14 min
